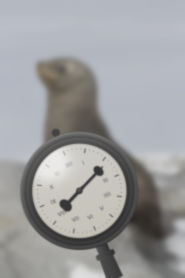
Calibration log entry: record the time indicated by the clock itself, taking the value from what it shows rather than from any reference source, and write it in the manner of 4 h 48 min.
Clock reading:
8 h 11 min
